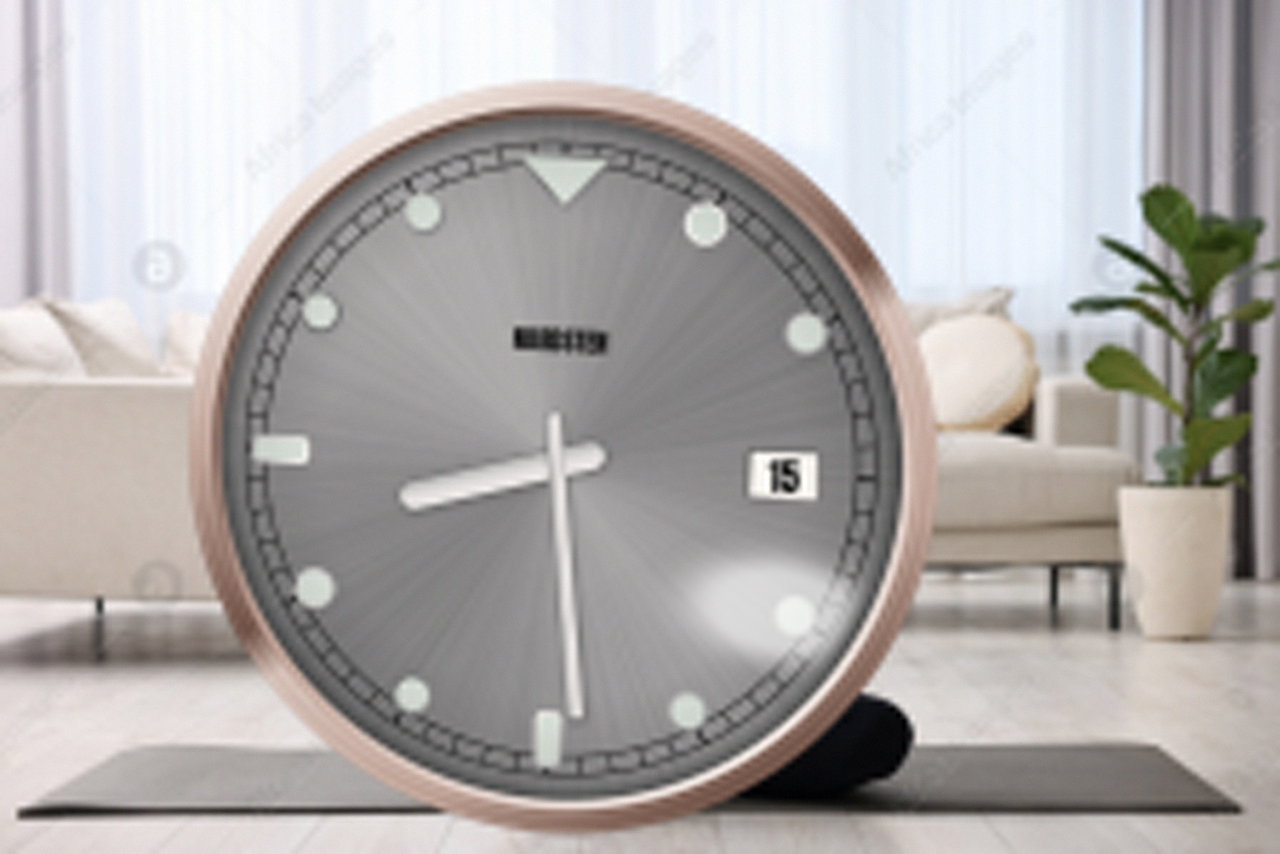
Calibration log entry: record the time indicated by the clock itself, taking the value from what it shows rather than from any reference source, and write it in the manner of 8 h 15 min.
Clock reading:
8 h 29 min
